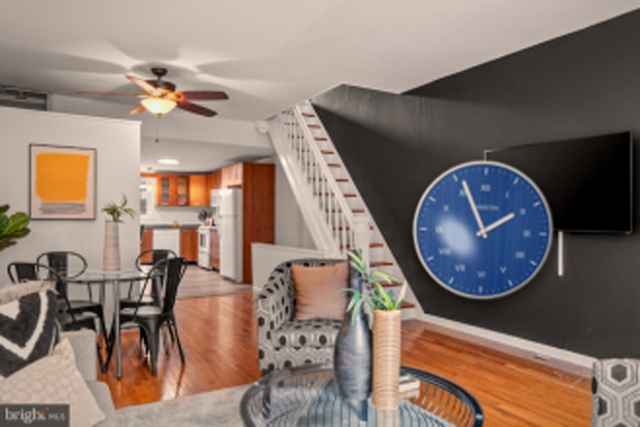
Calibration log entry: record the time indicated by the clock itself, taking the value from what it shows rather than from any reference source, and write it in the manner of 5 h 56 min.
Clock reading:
1 h 56 min
